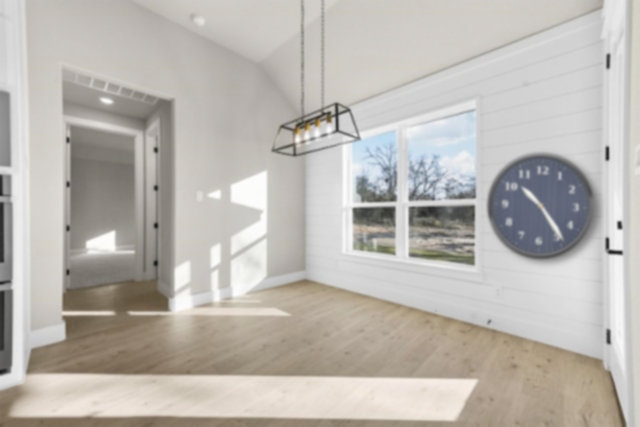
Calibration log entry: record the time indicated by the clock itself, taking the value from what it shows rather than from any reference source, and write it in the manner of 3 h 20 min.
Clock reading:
10 h 24 min
